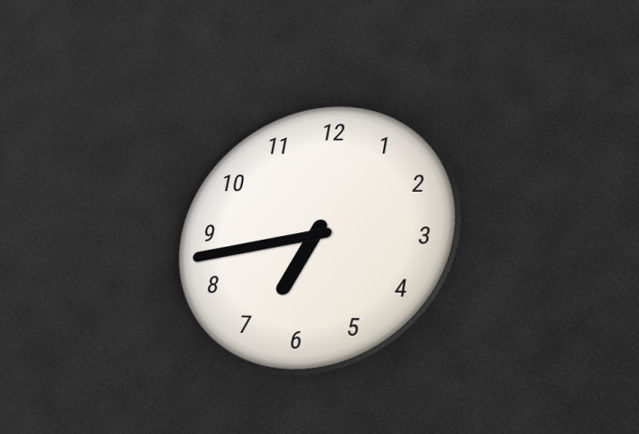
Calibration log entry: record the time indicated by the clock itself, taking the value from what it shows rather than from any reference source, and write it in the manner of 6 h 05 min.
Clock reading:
6 h 43 min
